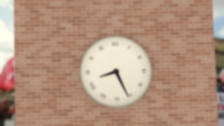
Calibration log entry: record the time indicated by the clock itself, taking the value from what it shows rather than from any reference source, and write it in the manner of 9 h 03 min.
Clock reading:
8 h 26 min
